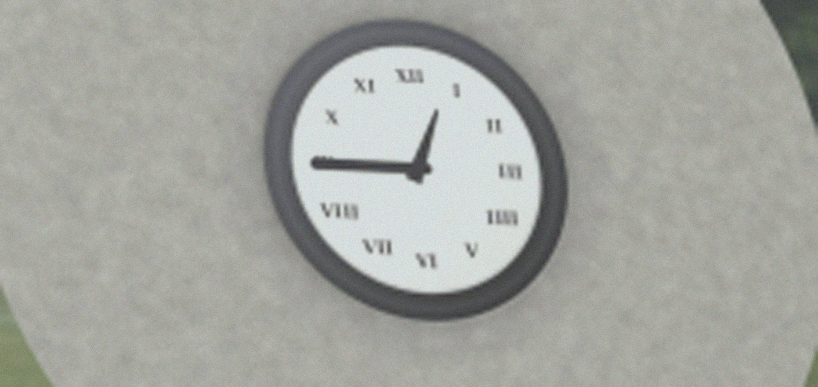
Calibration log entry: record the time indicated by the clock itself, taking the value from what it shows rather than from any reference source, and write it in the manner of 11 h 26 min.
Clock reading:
12 h 45 min
